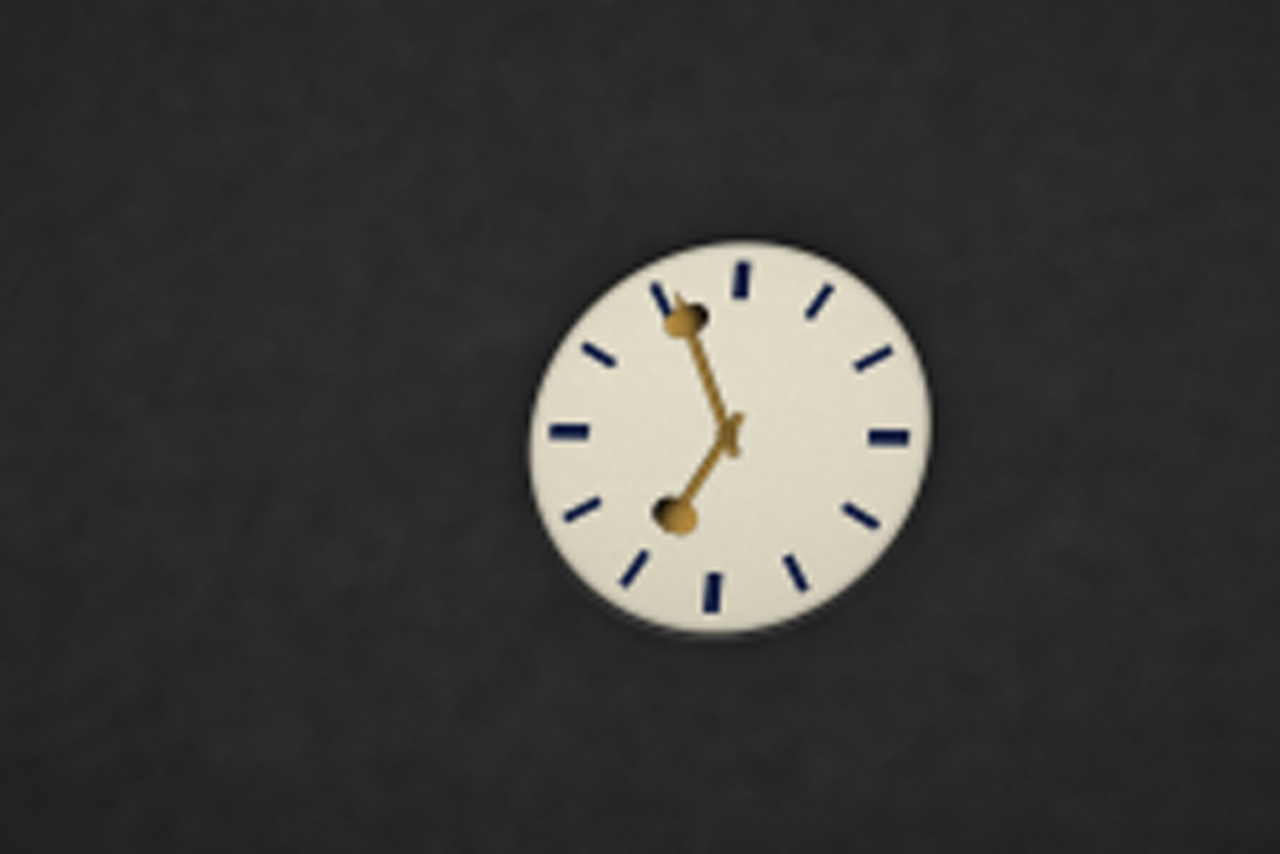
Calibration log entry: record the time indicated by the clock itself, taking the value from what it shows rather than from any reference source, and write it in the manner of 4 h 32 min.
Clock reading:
6 h 56 min
